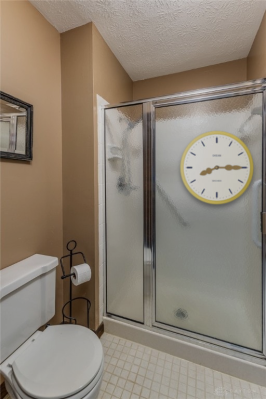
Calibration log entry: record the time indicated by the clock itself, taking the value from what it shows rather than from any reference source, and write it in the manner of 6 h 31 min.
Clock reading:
8 h 15 min
